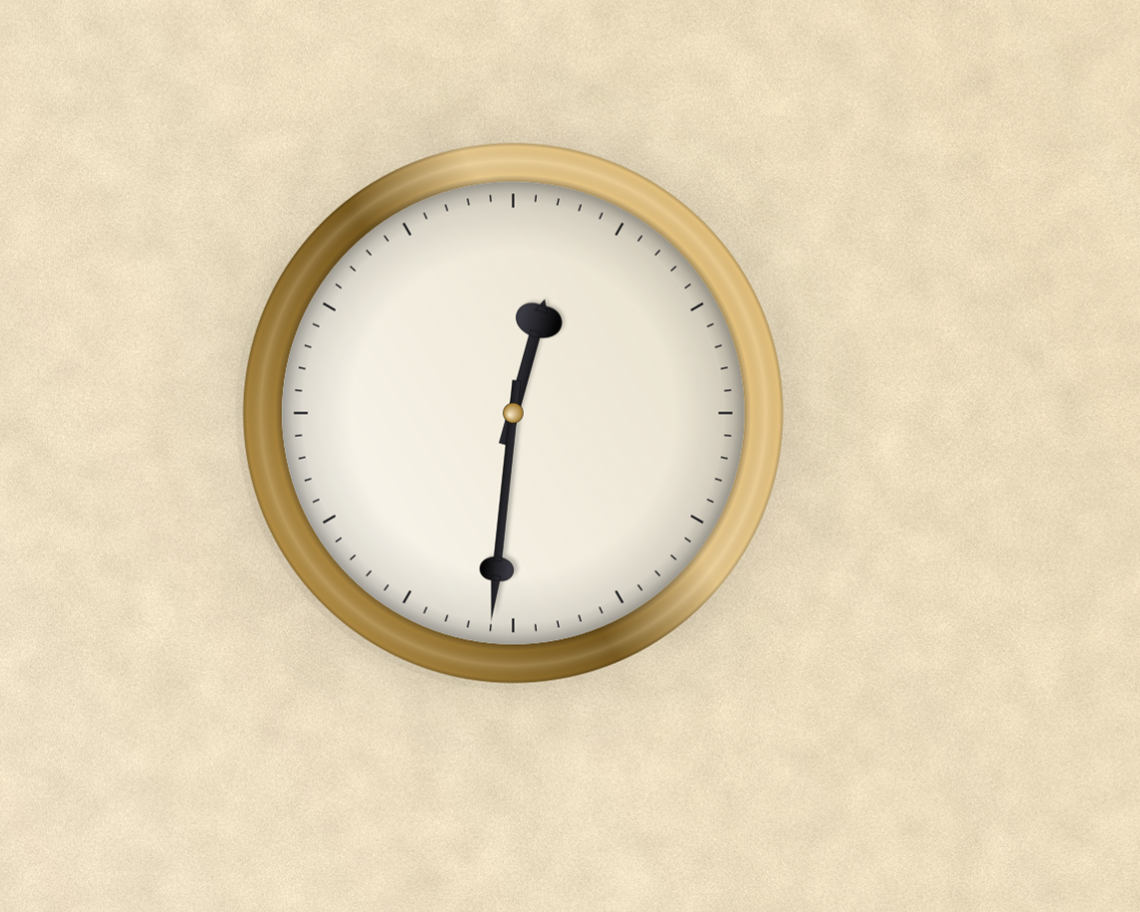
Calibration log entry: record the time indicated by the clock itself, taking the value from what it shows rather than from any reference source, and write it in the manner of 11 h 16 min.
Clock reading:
12 h 31 min
